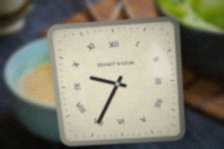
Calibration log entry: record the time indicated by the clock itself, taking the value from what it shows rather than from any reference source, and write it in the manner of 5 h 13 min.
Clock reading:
9 h 35 min
